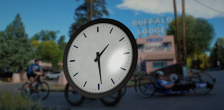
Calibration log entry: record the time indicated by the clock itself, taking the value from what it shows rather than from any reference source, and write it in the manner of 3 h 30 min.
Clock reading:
1 h 29 min
